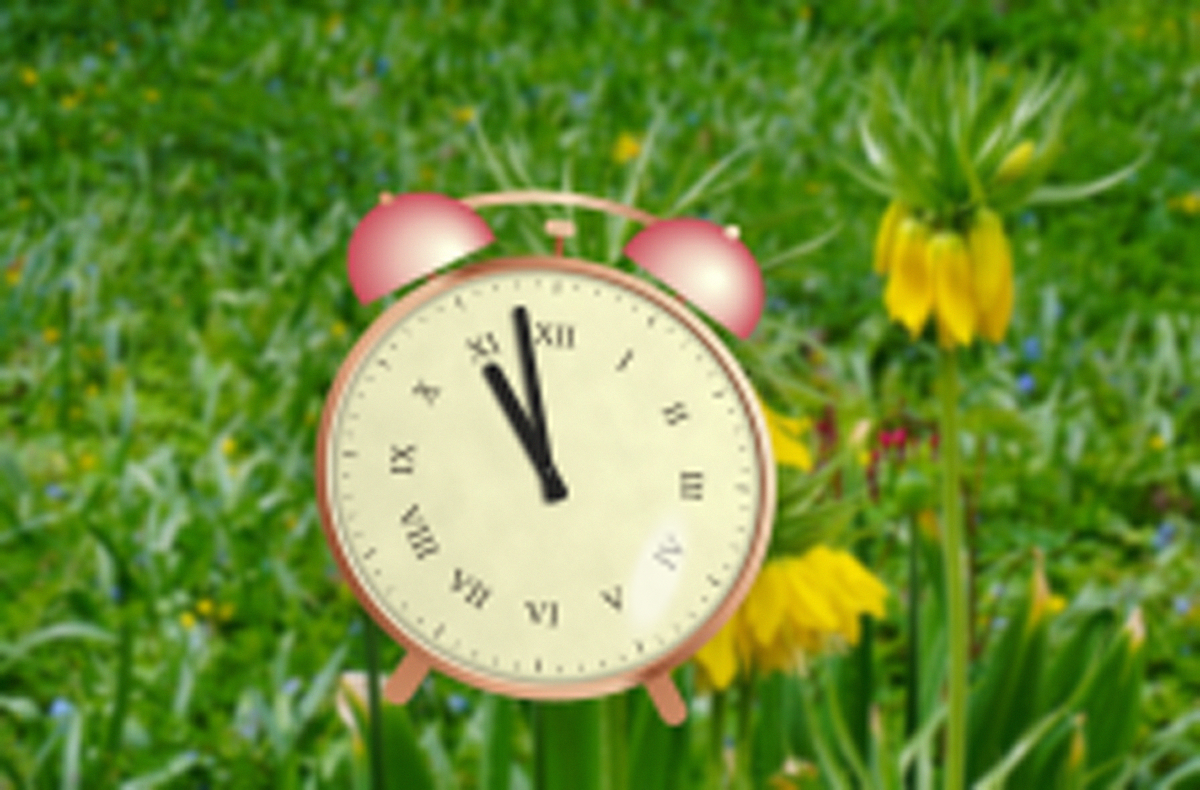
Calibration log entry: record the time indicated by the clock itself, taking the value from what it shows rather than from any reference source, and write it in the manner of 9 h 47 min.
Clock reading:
10 h 58 min
